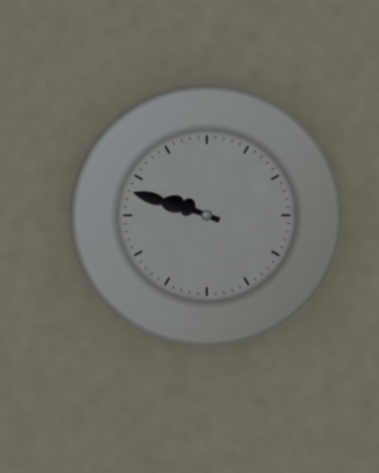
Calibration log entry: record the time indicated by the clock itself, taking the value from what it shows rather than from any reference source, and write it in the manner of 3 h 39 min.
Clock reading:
9 h 48 min
